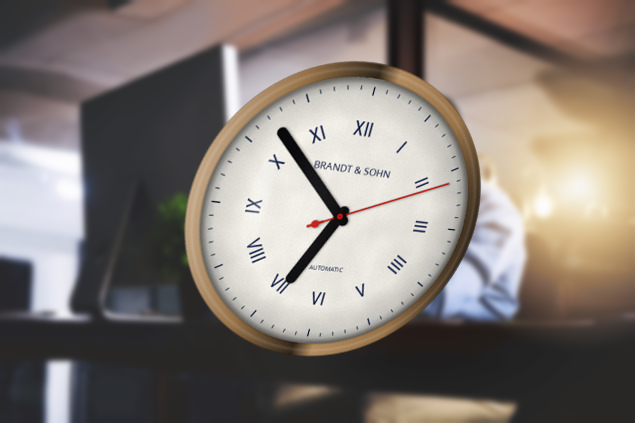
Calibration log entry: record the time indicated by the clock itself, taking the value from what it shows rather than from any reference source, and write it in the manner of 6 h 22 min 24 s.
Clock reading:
6 h 52 min 11 s
